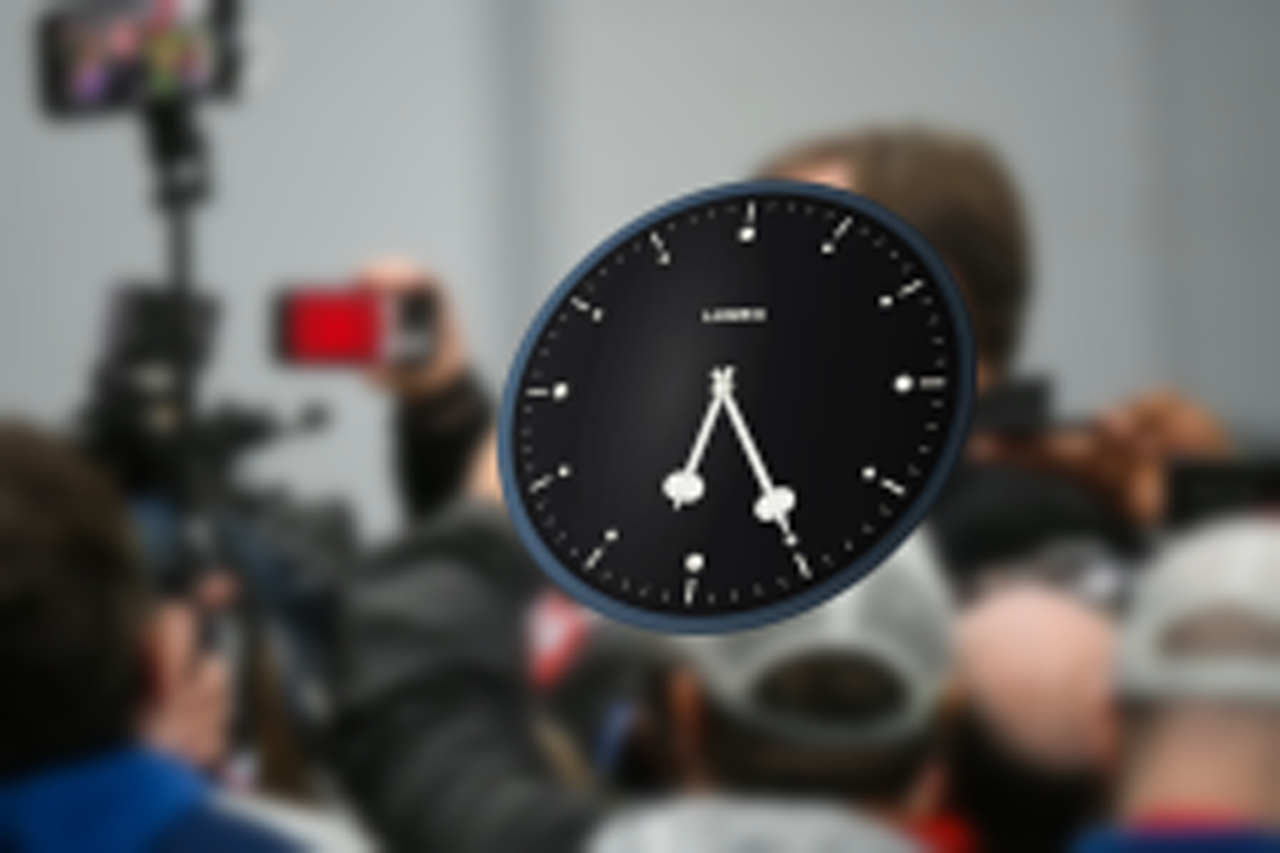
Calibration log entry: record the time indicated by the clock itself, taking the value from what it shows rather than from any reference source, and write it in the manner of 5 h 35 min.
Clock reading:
6 h 25 min
